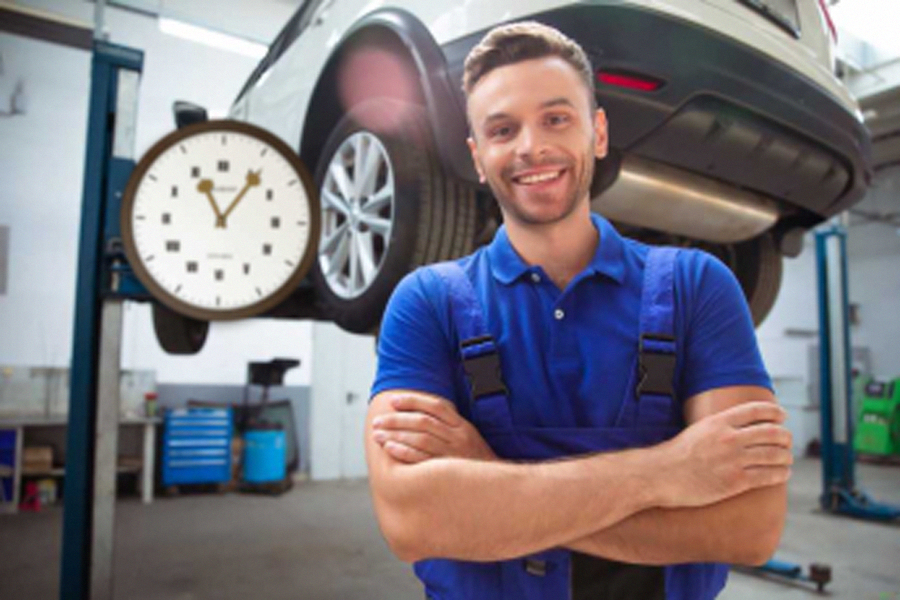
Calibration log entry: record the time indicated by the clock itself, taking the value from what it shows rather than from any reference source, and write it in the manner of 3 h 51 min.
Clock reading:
11 h 06 min
